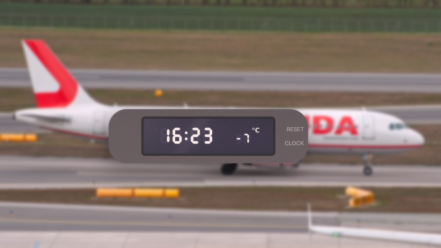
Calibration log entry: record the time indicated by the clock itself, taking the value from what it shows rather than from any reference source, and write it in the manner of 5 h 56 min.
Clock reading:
16 h 23 min
